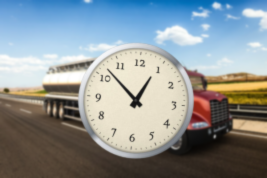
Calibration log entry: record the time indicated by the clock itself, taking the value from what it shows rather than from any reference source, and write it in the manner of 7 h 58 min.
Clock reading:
12 h 52 min
